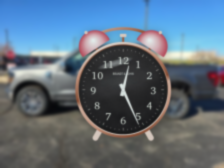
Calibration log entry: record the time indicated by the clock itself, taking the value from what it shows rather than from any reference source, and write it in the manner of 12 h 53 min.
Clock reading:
12 h 26 min
